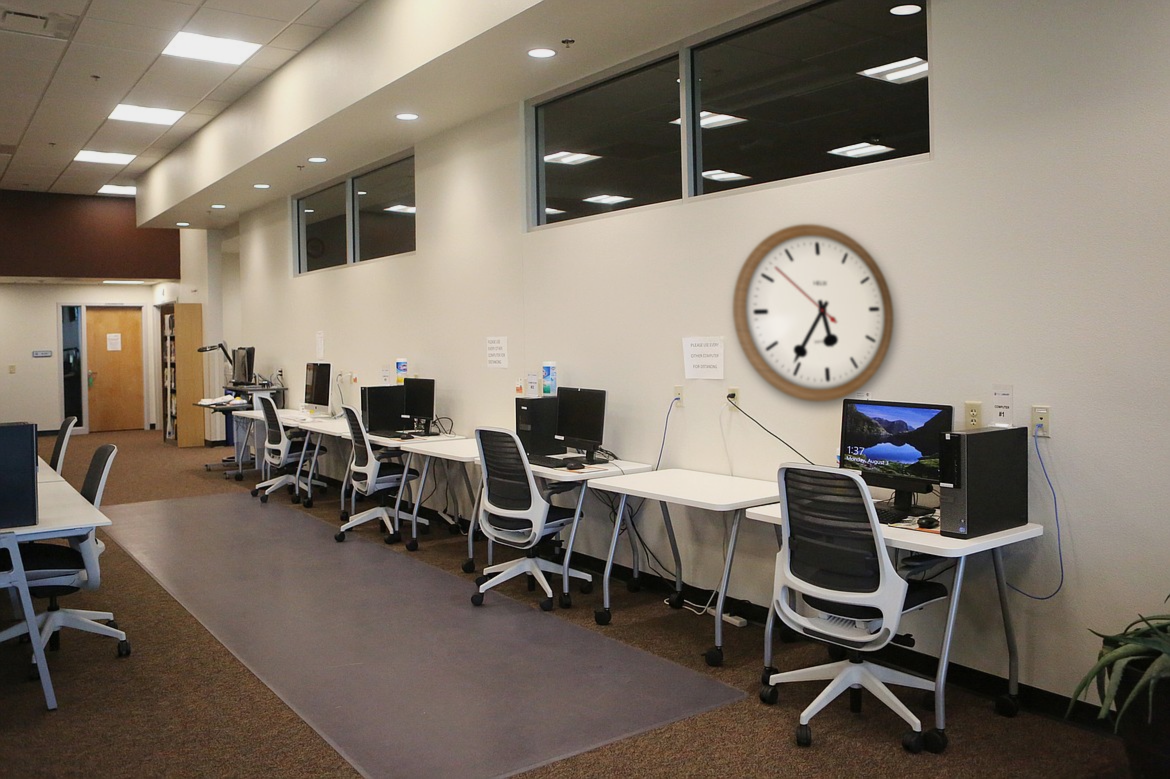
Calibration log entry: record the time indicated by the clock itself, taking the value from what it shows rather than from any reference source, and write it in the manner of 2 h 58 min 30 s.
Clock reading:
5 h 35 min 52 s
